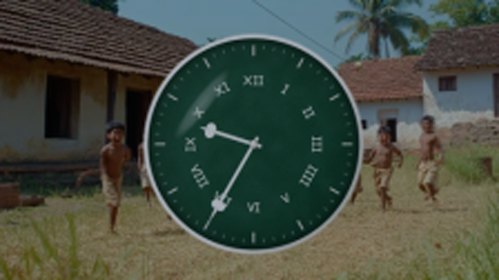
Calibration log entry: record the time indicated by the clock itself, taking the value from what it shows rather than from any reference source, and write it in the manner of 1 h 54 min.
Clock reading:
9 h 35 min
